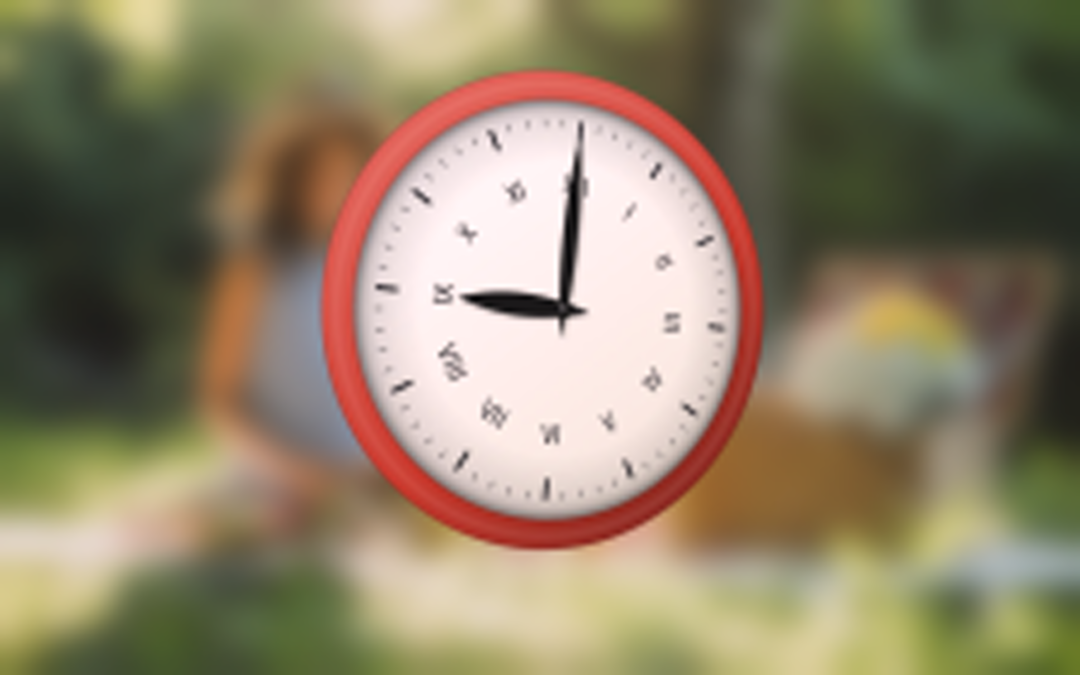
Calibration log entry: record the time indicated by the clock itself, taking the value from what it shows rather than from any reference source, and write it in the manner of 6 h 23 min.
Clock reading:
9 h 00 min
